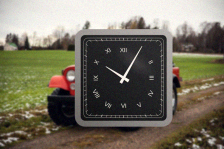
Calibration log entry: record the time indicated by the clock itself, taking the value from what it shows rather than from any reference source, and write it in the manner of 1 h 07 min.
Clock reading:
10 h 05 min
